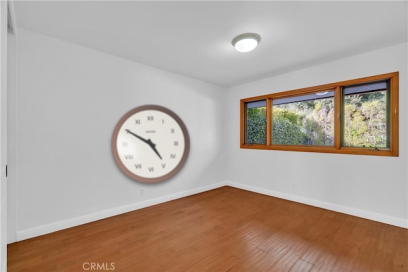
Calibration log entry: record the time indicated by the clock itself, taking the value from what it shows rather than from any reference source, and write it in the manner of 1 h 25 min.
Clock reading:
4 h 50 min
